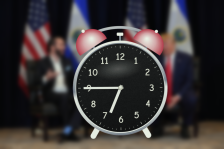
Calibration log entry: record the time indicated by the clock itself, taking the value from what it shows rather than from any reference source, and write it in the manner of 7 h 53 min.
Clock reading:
6 h 45 min
